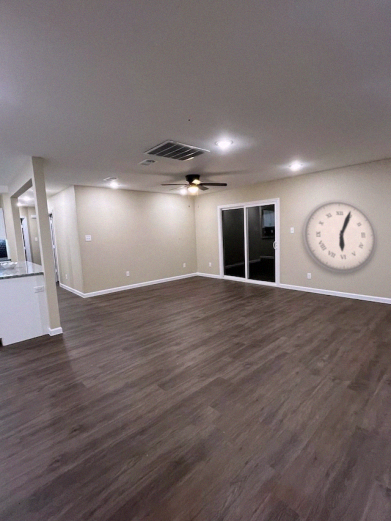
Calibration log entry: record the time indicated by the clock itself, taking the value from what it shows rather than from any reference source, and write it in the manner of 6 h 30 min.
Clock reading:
6 h 04 min
